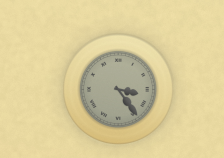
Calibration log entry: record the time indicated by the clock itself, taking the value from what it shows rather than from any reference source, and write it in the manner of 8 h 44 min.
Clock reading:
3 h 24 min
